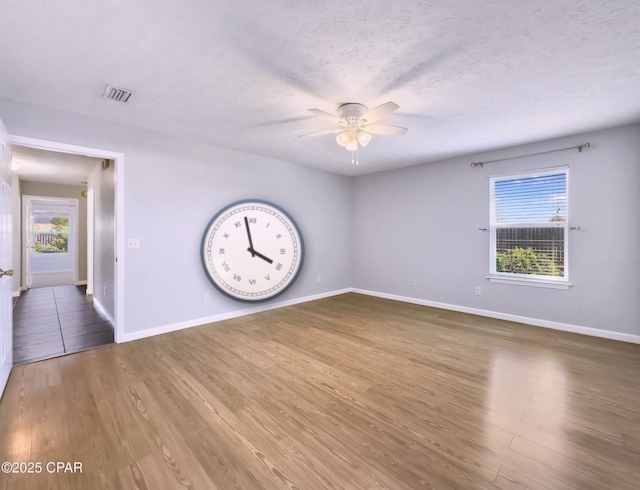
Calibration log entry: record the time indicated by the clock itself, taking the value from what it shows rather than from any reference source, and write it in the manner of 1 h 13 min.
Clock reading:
3 h 58 min
